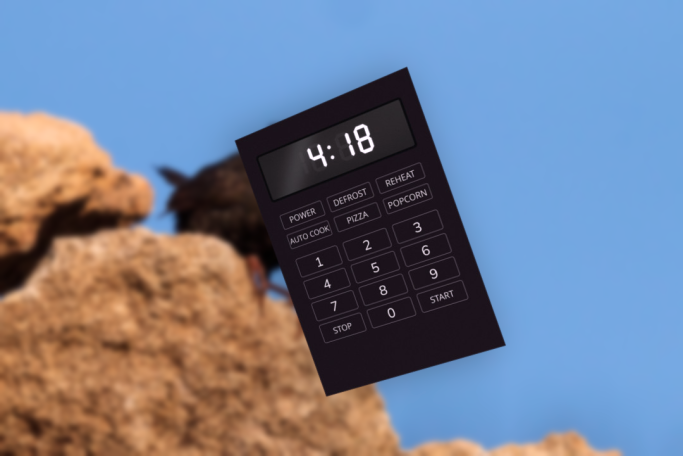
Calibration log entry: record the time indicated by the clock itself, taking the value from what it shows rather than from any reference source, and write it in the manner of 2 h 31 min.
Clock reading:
4 h 18 min
